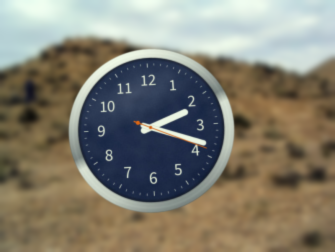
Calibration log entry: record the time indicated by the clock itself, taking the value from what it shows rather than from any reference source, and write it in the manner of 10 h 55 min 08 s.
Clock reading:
2 h 18 min 19 s
